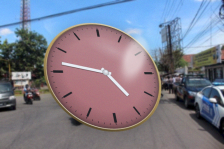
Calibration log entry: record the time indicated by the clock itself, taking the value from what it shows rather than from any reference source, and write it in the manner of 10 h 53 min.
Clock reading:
4 h 47 min
